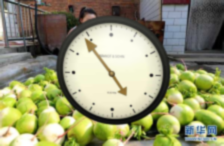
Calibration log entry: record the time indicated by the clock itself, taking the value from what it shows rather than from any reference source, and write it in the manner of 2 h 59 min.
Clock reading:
4 h 54 min
